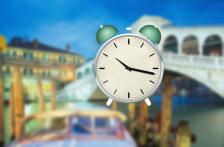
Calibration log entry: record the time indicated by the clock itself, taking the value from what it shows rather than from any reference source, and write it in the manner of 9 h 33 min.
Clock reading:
10 h 17 min
